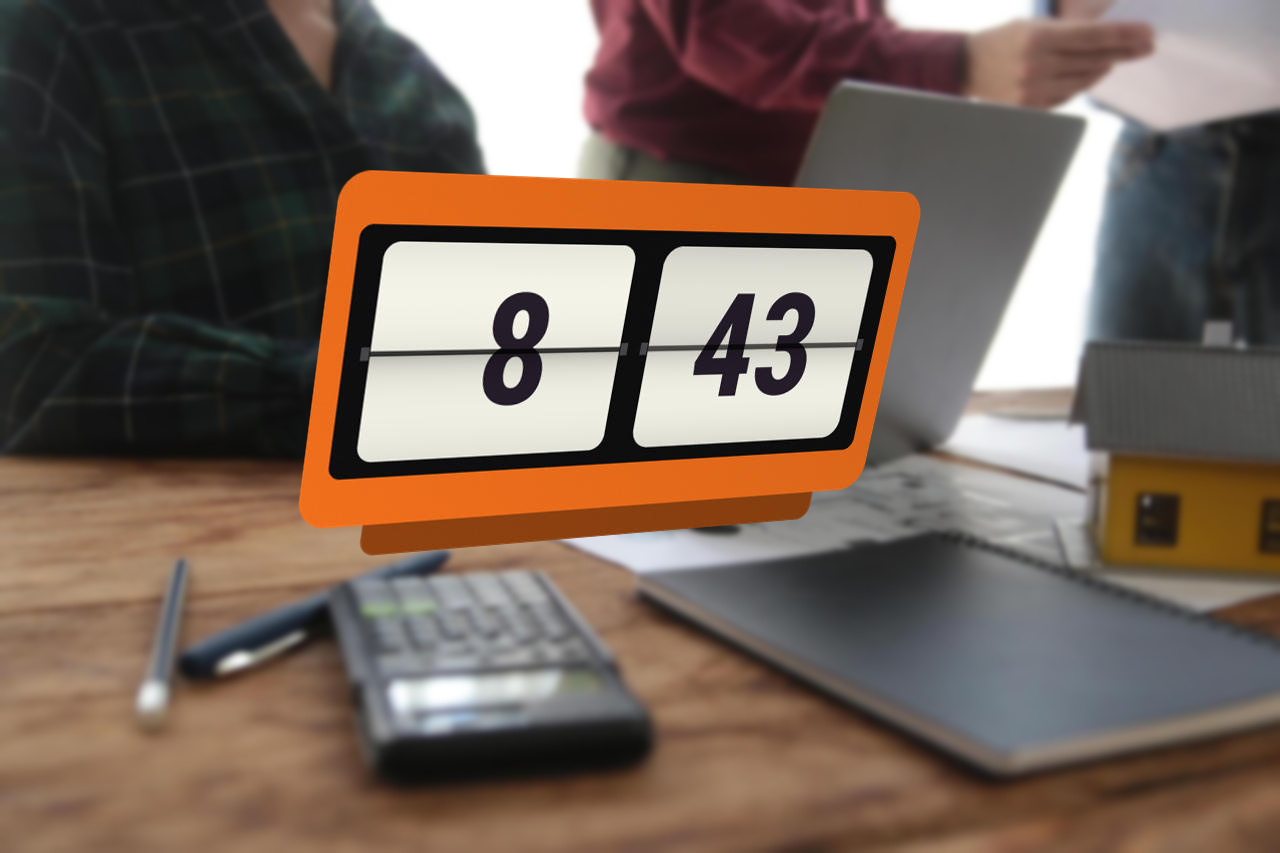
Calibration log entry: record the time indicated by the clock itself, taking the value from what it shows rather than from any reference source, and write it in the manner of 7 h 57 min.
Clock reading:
8 h 43 min
